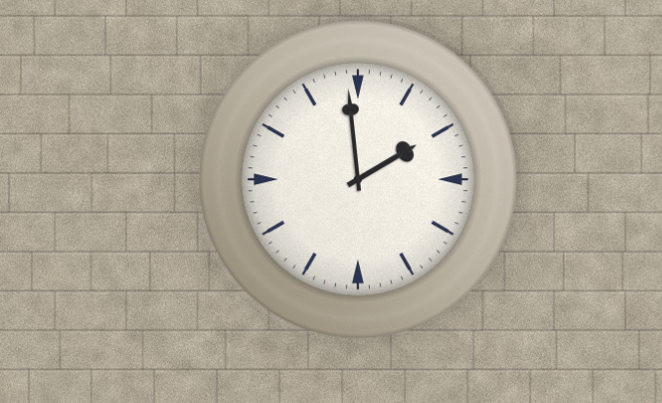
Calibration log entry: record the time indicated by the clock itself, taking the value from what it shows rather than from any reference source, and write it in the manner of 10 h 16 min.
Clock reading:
1 h 59 min
